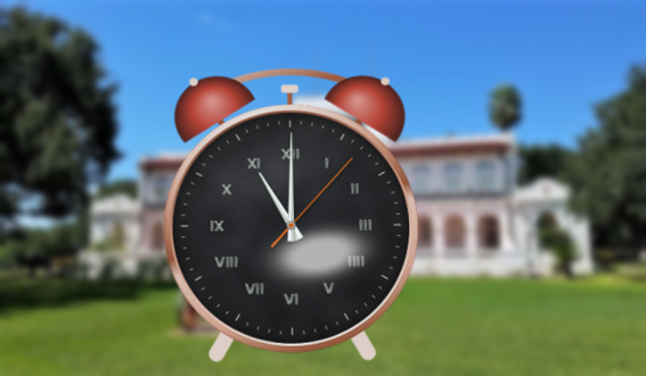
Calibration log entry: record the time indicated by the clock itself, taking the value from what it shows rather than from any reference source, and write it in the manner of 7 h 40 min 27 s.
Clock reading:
11 h 00 min 07 s
